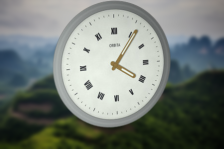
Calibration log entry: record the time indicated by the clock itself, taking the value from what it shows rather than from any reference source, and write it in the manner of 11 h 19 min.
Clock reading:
4 h 06 min
